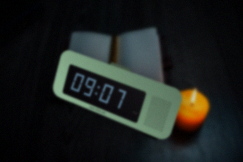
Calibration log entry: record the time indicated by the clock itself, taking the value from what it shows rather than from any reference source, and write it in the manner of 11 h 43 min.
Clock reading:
9 h 07 min
